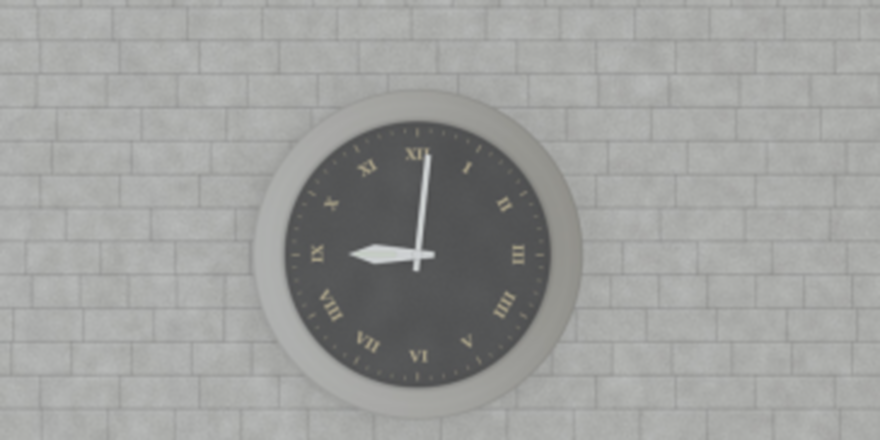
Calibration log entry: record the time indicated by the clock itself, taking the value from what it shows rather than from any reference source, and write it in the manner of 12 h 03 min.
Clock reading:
9 h 01 min
